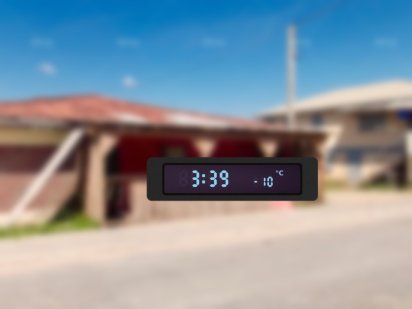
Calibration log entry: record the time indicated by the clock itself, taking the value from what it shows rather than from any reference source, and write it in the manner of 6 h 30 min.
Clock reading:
3 h 39 min
